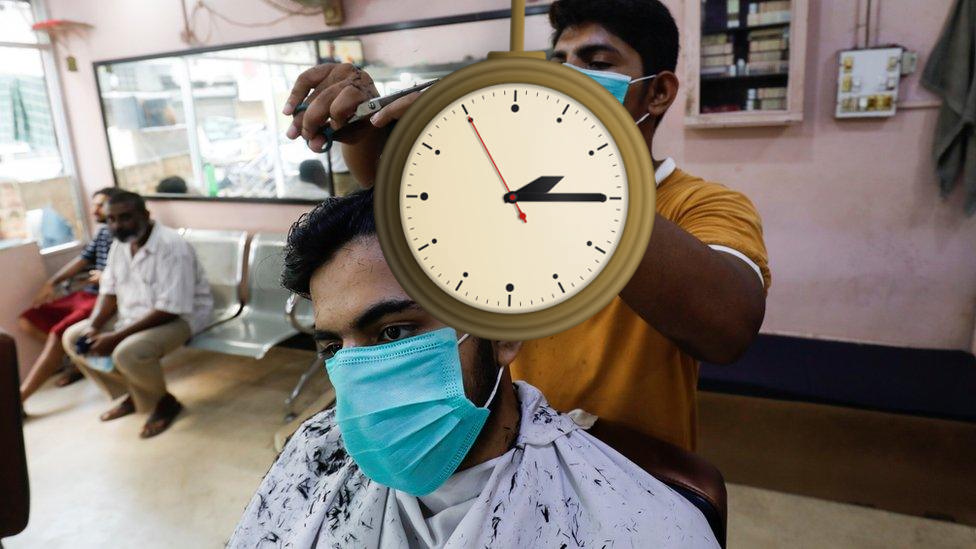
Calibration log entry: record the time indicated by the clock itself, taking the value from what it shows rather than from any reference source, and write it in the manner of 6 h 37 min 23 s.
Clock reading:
2 h 14 min 55 s
